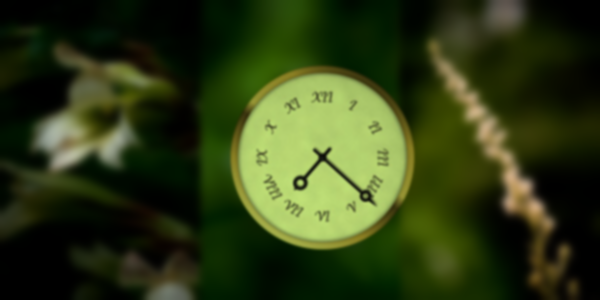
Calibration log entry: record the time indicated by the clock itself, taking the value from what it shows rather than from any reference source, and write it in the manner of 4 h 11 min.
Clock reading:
7 h 22 min
